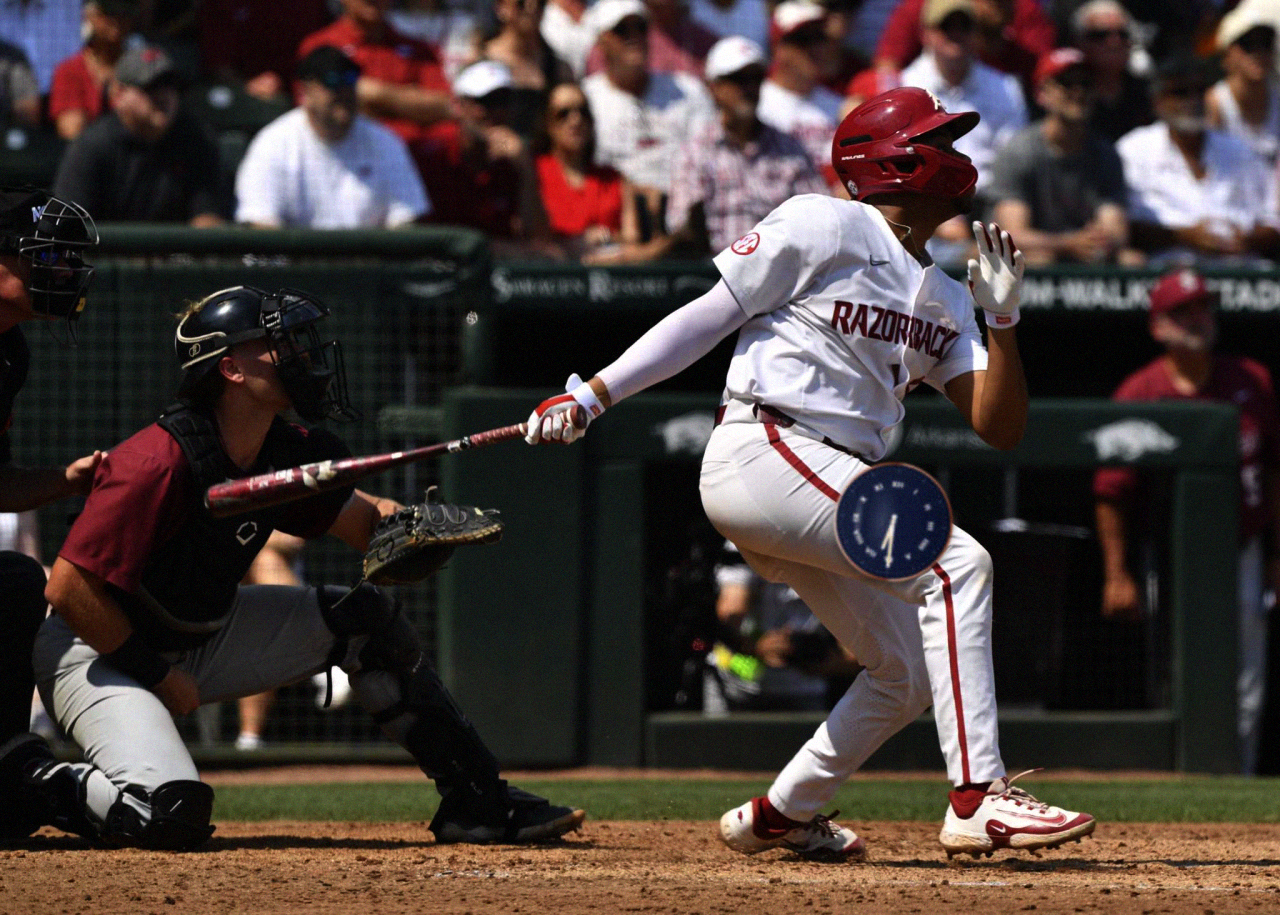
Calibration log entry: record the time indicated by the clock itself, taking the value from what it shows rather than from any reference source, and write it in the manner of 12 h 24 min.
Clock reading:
6 h 30 min
